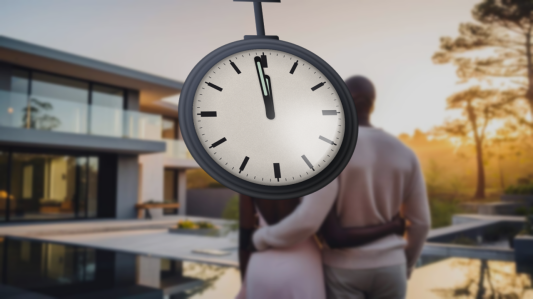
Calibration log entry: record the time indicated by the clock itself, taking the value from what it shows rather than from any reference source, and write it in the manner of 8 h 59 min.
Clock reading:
11 h 59 min
